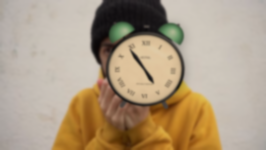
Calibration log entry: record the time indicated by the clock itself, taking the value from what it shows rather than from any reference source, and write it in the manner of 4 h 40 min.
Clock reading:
4 h 54 min
